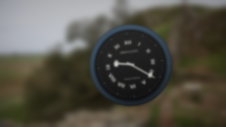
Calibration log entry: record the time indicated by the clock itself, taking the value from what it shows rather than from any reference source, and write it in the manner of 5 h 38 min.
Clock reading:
9 h 21 min
